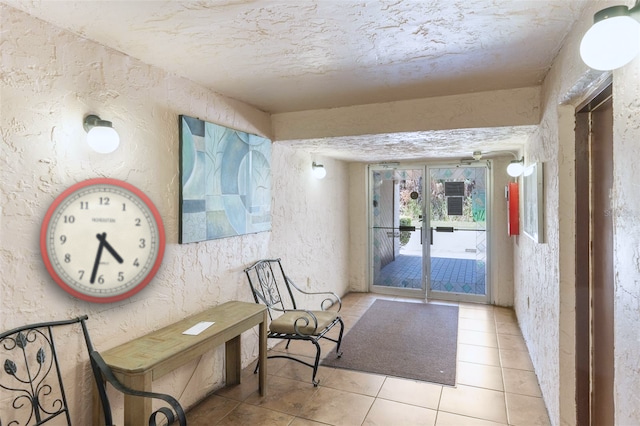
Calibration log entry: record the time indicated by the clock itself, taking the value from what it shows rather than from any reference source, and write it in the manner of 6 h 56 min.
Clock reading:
4 h 32 min
